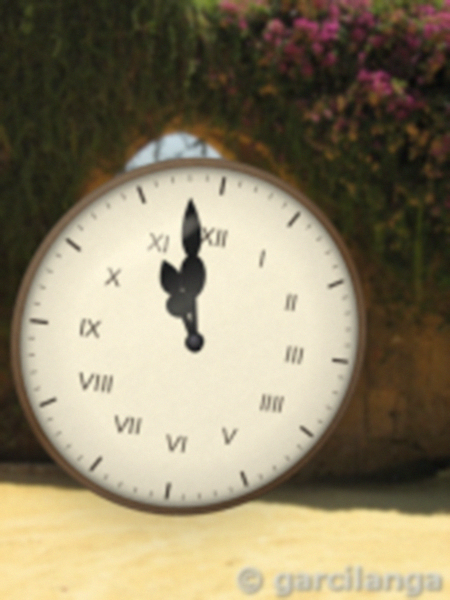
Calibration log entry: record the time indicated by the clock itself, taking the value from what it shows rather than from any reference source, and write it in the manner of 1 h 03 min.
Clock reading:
10 h 58 min
